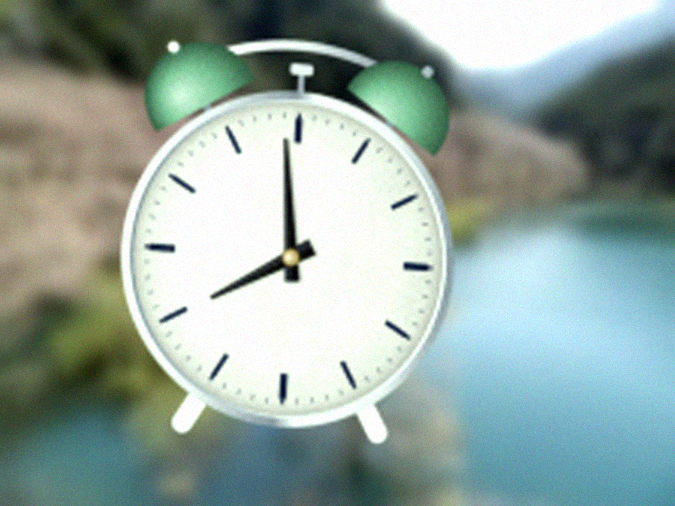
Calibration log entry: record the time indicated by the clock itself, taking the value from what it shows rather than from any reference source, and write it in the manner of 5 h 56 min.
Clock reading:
7 h 59 min
